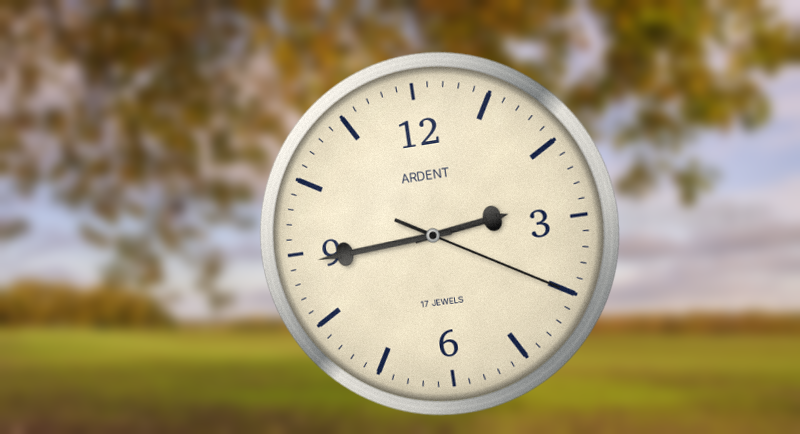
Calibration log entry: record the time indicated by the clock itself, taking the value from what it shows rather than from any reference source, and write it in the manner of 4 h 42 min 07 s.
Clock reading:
2 h 44 min 20 s
